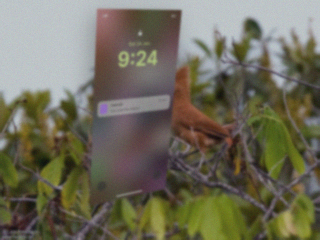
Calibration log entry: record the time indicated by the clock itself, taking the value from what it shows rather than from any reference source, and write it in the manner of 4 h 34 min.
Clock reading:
9 h 24 min
